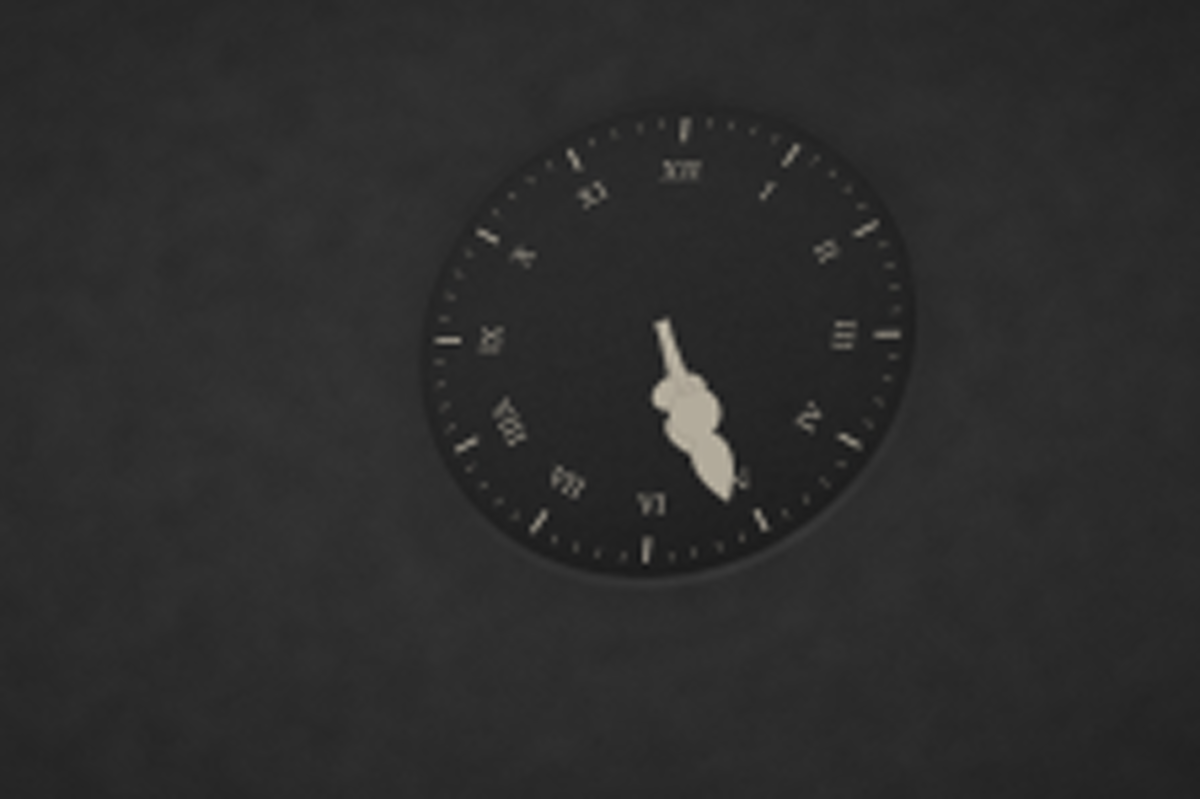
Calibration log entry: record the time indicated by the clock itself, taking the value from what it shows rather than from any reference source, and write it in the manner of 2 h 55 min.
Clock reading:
5 h 26 min
